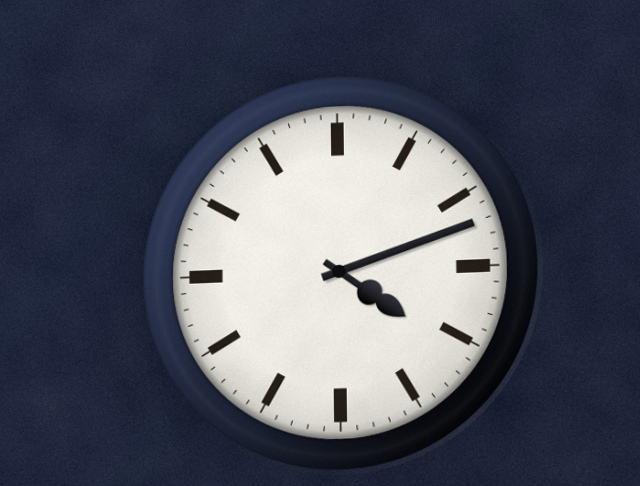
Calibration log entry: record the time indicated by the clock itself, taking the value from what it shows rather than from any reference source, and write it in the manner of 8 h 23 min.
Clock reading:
4 h 12 min
